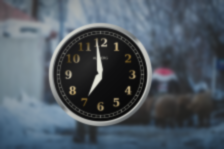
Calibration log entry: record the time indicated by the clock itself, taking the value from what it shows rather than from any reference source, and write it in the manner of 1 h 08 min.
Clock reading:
6 h 59 min
